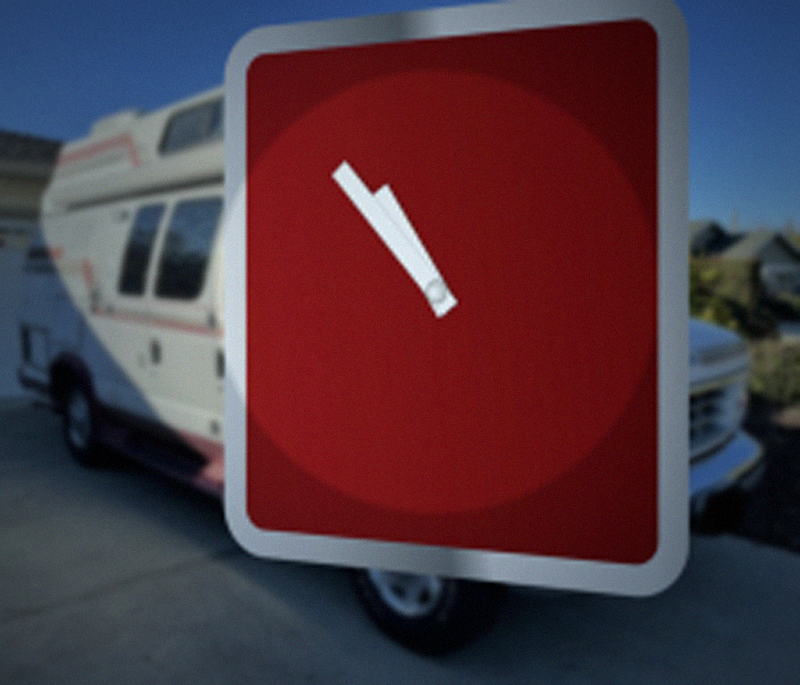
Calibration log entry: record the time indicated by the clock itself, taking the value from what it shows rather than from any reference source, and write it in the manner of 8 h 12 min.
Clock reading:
10 h 53 min
